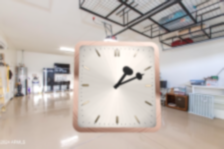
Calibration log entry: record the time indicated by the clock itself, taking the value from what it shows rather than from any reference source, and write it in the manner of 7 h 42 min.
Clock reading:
1 h 11 min
